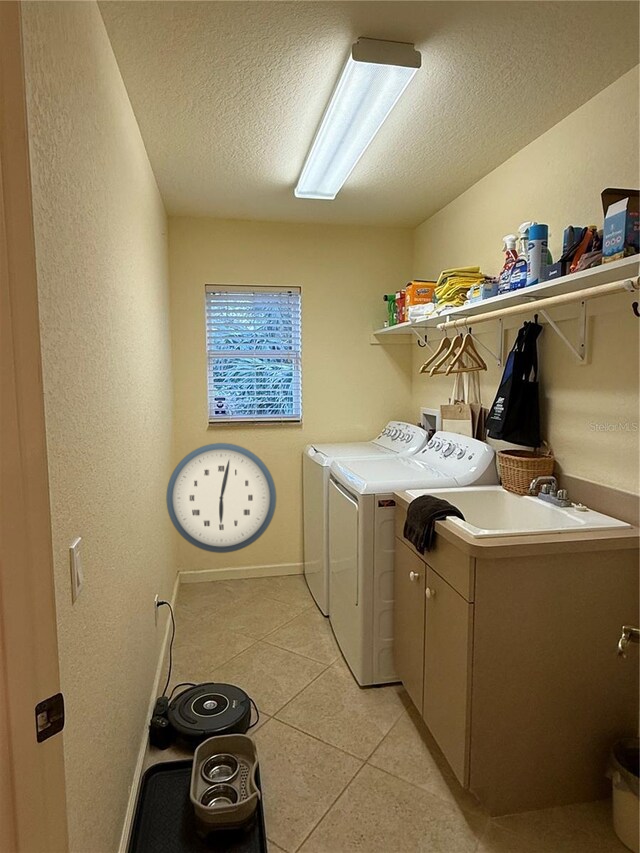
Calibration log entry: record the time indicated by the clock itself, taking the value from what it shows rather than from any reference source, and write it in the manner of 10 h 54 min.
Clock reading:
6 h 02 min
